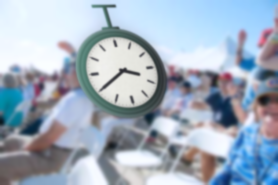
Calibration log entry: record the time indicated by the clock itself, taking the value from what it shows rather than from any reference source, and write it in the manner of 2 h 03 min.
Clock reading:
3 h 40 min
